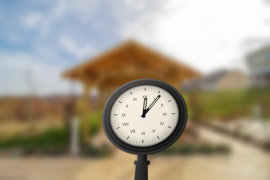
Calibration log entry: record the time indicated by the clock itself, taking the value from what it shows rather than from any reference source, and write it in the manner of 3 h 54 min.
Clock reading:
12 h 06 min
